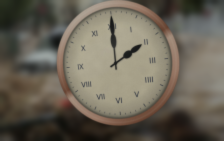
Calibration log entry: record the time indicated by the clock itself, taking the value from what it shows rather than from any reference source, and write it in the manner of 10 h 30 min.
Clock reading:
2 h 00 min
